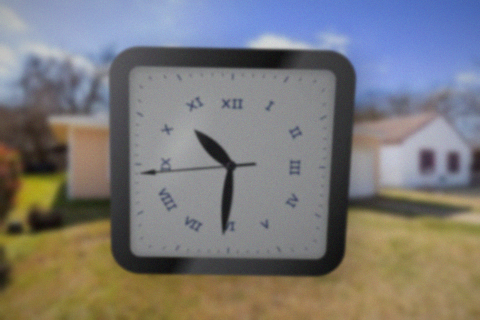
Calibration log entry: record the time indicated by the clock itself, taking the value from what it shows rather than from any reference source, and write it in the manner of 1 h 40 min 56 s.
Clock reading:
10 h 30 min 44 s
